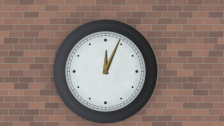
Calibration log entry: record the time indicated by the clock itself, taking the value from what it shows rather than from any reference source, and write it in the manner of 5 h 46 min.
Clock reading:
12 h 04 min
